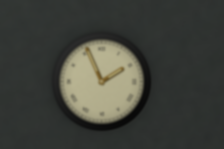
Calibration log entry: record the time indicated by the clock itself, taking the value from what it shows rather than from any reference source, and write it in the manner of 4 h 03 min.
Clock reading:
1 h 56 min
